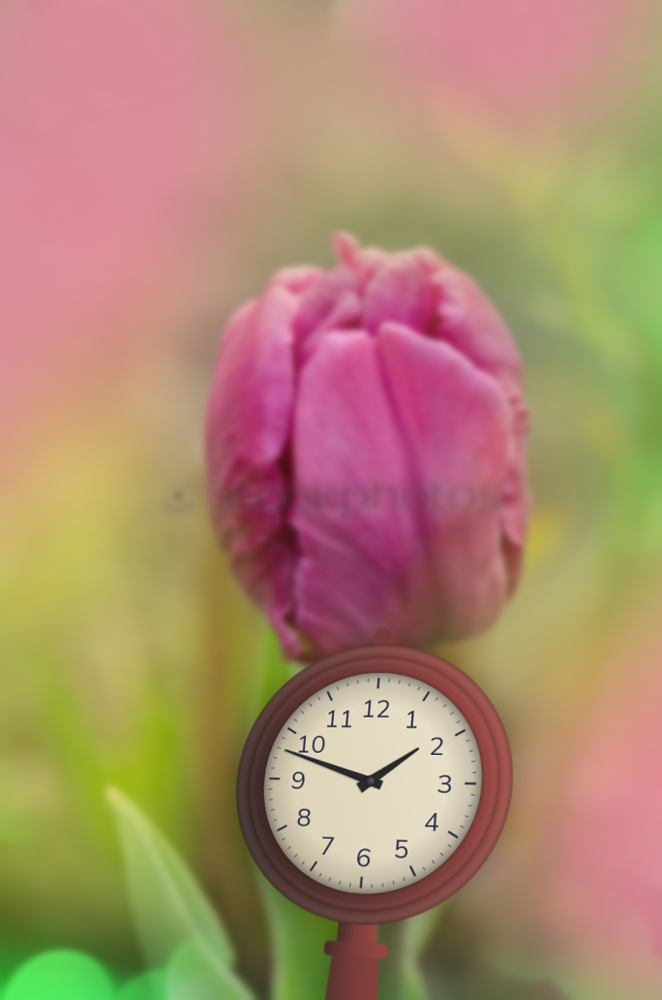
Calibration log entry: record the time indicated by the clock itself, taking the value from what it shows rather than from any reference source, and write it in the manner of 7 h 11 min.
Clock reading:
1 h 48 min
